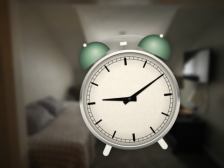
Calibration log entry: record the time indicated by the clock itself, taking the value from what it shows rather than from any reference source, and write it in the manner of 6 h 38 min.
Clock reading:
9 h 10 min
